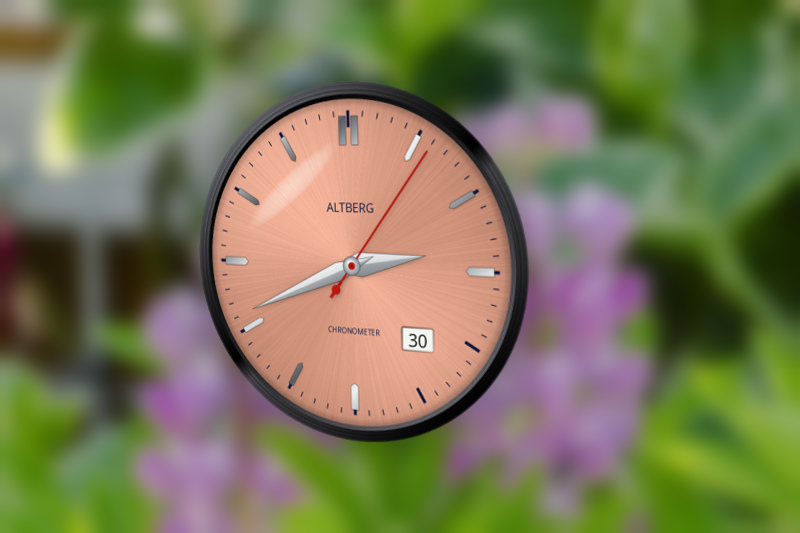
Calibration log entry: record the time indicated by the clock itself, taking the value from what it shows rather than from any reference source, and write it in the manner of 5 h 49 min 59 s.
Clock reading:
2 h 41 min 06 s
